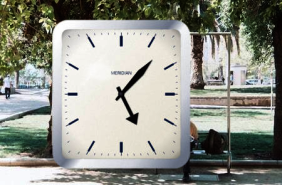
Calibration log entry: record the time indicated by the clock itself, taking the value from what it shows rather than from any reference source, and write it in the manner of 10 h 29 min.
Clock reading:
5 h 07 min
